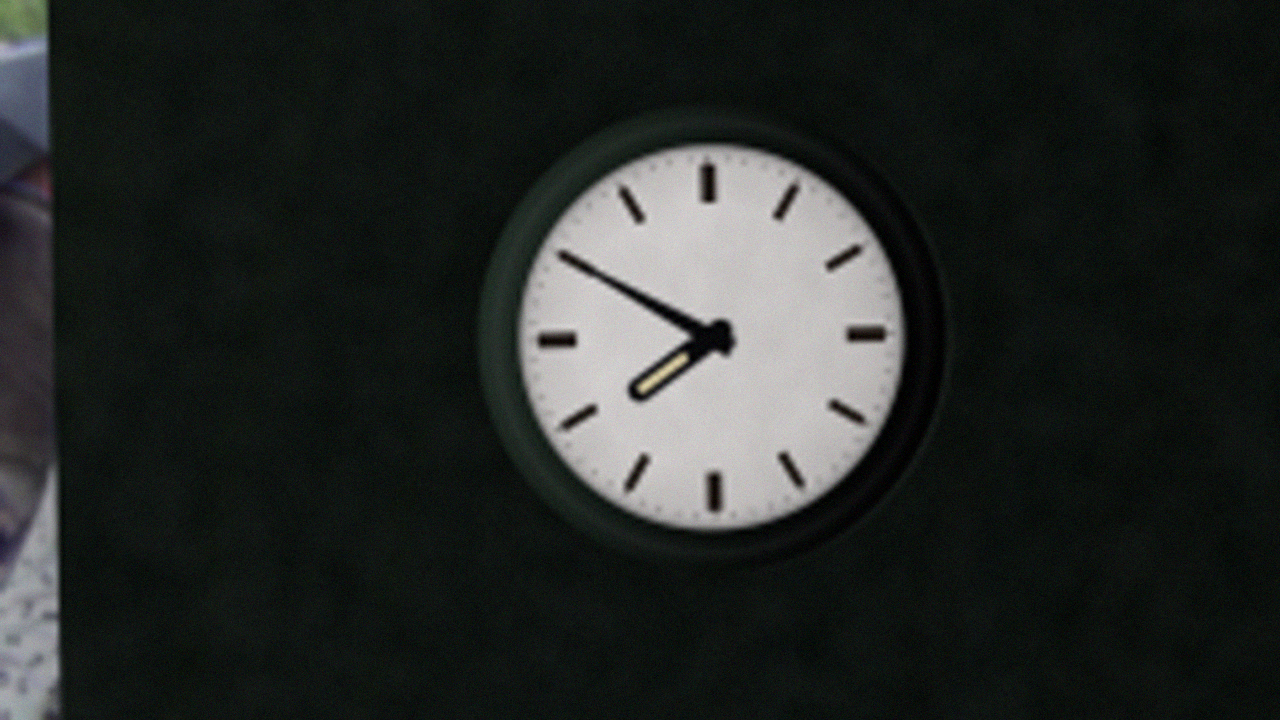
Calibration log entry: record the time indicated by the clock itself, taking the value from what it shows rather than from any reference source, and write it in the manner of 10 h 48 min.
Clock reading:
7 h 50 min
